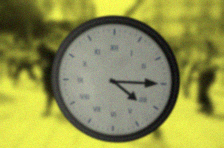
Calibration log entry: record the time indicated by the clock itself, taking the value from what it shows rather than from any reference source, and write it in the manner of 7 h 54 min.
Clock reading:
4 h 15 min
